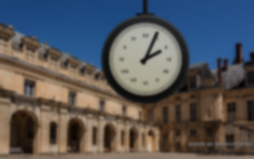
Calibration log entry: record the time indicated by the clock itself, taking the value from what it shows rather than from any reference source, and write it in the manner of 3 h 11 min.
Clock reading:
2 h 04 min
